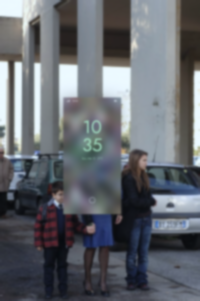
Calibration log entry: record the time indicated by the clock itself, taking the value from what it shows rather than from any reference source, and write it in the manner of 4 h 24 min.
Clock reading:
10 h 35 min
